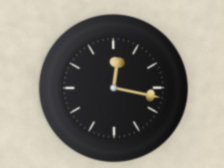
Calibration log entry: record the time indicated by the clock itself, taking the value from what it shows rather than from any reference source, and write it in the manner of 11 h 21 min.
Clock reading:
12 h 17 min
